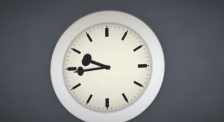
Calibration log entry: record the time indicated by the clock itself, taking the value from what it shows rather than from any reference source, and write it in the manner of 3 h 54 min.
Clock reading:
9 h 44 min
